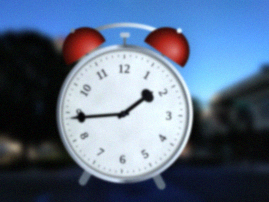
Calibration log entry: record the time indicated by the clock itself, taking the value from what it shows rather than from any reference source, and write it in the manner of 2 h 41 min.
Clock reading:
1 h 44 min
